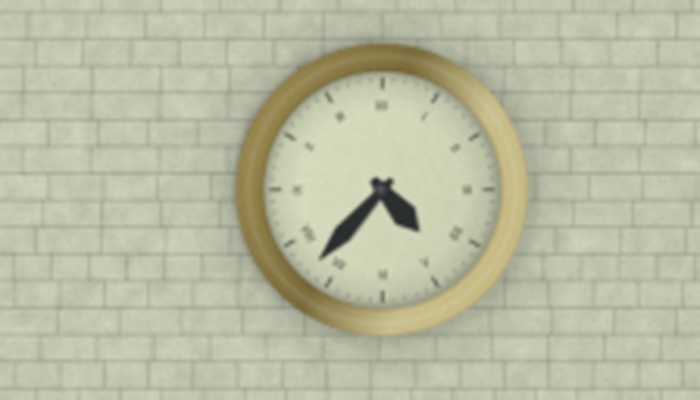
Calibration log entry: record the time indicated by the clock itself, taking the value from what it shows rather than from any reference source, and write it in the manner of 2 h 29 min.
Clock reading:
4 h 37 min
